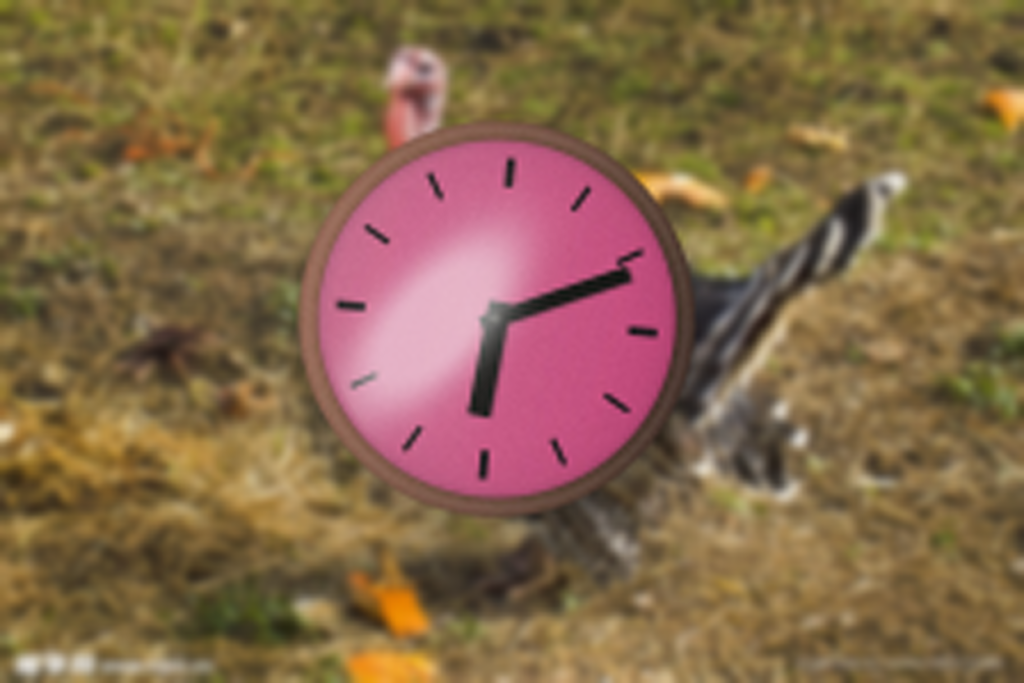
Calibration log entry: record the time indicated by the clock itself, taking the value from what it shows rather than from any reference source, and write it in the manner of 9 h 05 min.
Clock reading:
6 h 11 min
